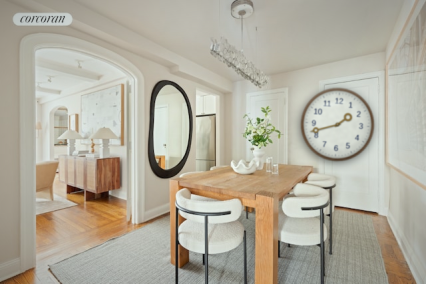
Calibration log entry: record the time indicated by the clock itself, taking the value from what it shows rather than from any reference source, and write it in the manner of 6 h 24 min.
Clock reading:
1 h 42 min
